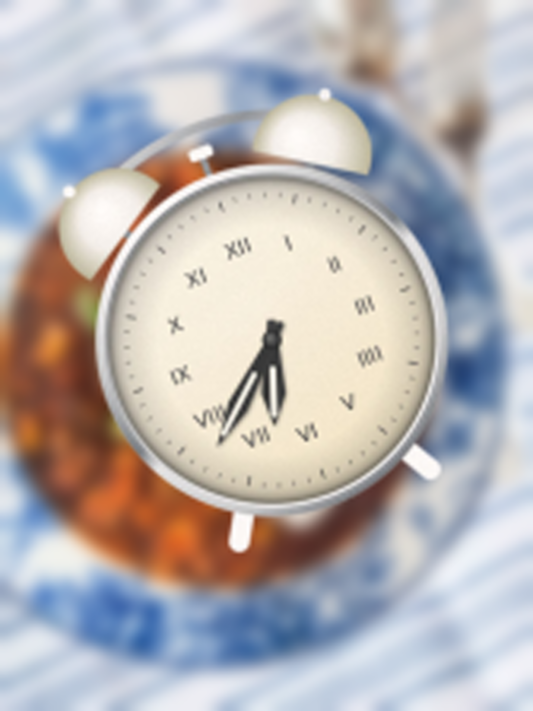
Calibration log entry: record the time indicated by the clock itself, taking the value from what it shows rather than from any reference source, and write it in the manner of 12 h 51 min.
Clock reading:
6 h 38 min
